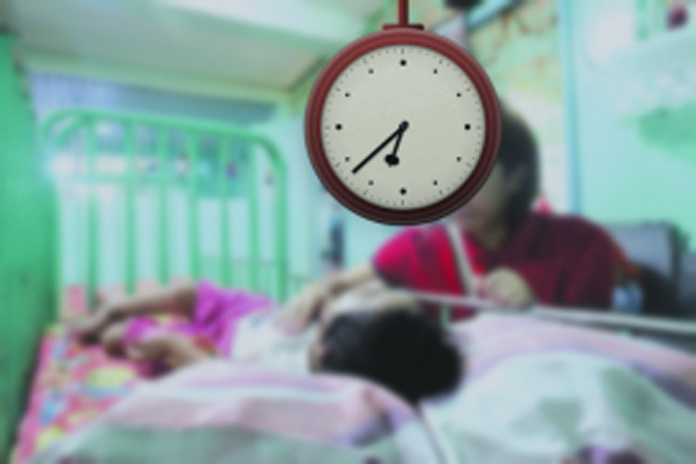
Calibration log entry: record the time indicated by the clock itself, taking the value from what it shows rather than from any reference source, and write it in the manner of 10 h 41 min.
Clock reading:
6 h 38 min
